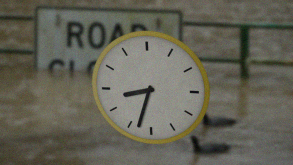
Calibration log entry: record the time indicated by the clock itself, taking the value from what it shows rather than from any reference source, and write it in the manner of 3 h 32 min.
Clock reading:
8 h 33 min
